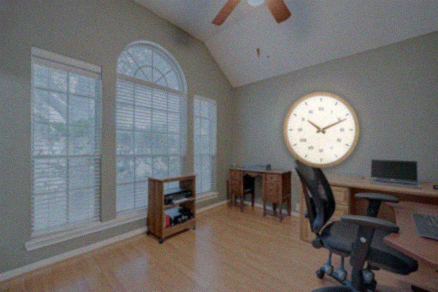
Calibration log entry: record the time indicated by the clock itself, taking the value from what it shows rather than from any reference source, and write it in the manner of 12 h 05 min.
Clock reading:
10 h 11 min
